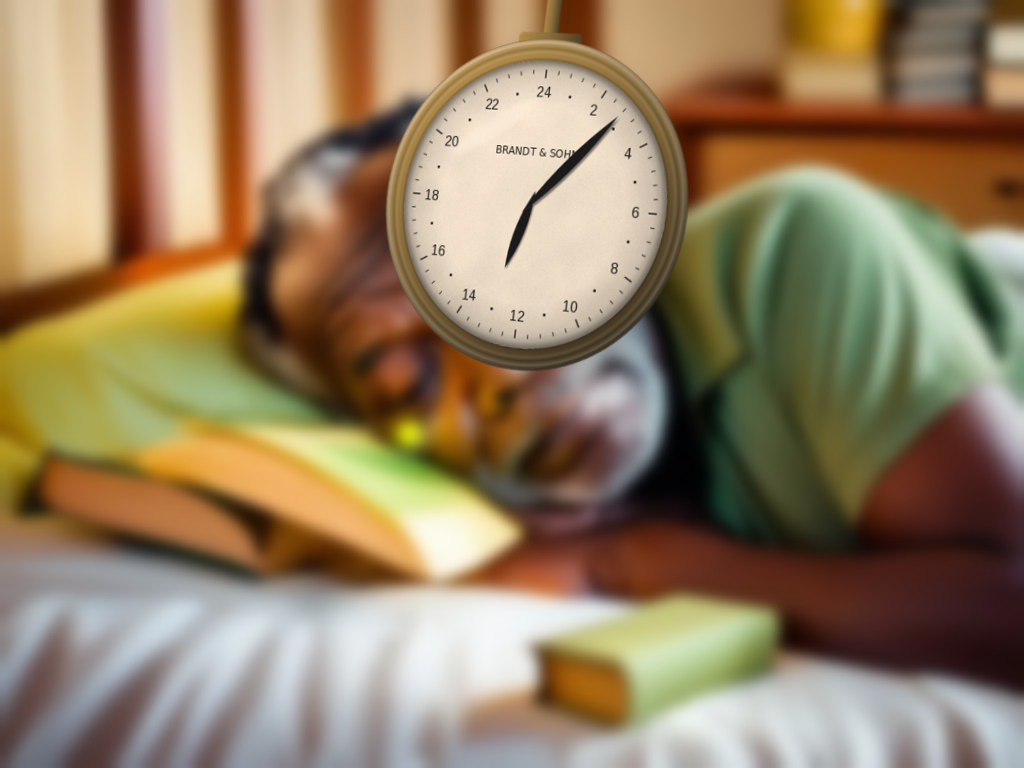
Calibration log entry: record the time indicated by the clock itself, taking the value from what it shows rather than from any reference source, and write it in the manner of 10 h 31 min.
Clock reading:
13 h 07 min
